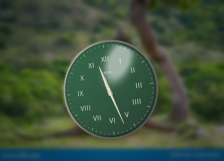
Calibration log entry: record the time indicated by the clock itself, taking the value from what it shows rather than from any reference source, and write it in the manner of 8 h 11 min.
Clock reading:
11 h 27 min
